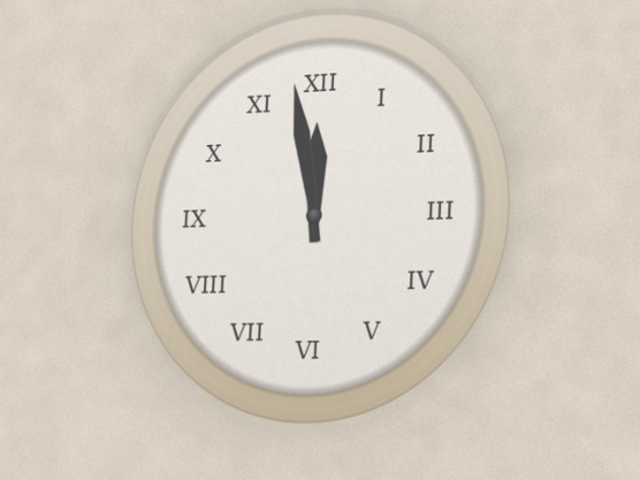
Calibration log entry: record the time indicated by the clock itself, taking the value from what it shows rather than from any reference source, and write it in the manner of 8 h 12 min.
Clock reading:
11 h 58 min
